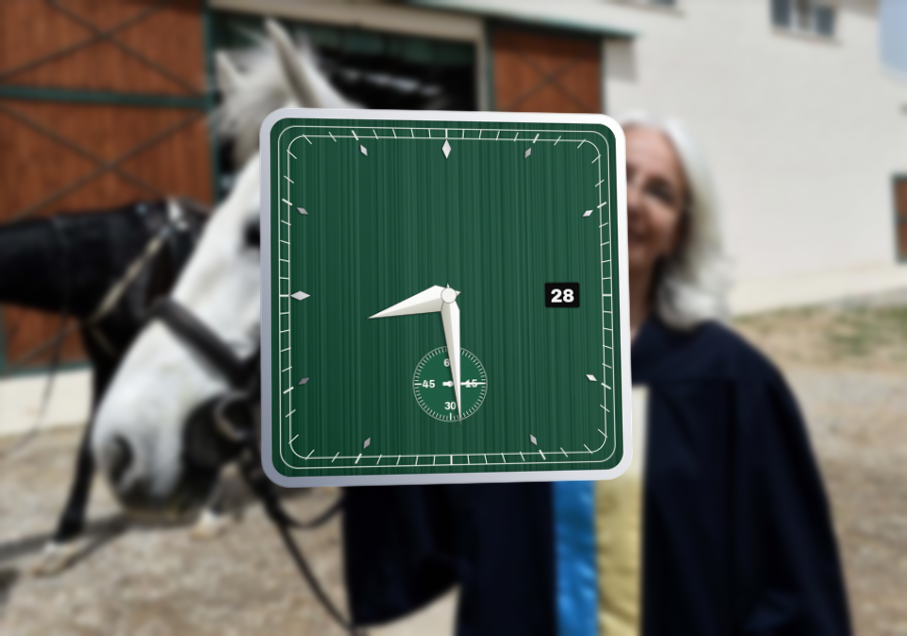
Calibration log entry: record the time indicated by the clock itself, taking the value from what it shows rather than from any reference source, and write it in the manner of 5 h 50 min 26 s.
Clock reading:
8 h 29 min 15 s
